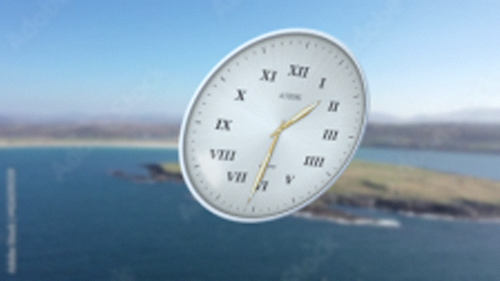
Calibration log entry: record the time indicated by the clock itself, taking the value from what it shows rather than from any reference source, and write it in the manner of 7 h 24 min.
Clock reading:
1 h 31 min
